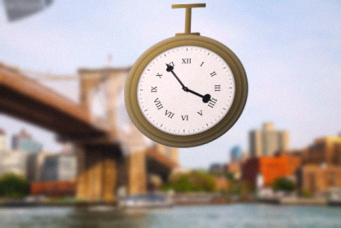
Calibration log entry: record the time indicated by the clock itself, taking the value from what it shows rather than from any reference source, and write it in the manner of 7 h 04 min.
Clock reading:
3 h 54 min
